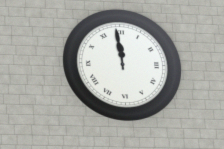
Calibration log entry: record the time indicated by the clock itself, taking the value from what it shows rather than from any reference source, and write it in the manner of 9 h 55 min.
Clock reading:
11 h 59 min
